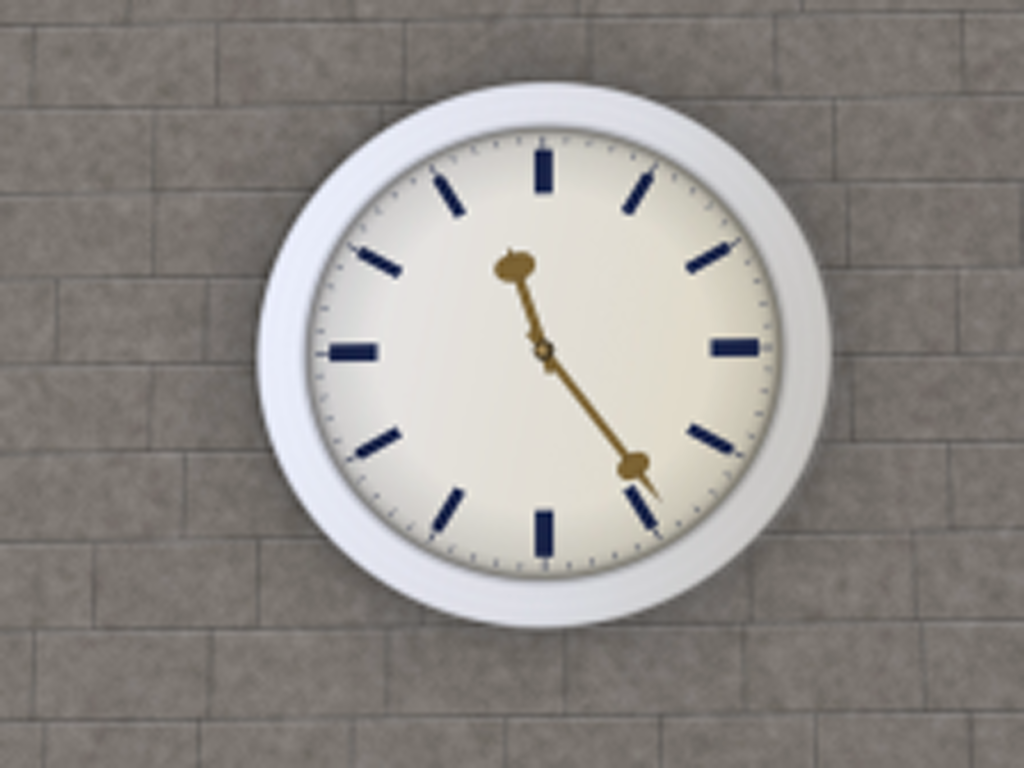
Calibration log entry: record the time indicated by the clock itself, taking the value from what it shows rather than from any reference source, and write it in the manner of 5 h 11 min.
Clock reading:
11 h 24 min
